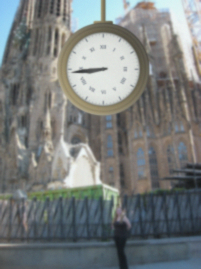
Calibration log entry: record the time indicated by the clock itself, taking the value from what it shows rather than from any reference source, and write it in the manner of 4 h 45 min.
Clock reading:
8 h 44 min
